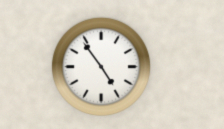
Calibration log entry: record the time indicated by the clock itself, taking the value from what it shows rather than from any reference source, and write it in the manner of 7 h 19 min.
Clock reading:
4 h 54 min
